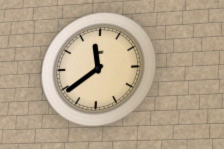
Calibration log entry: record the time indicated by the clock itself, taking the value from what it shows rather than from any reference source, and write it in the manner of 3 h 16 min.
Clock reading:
11 h 39 min
